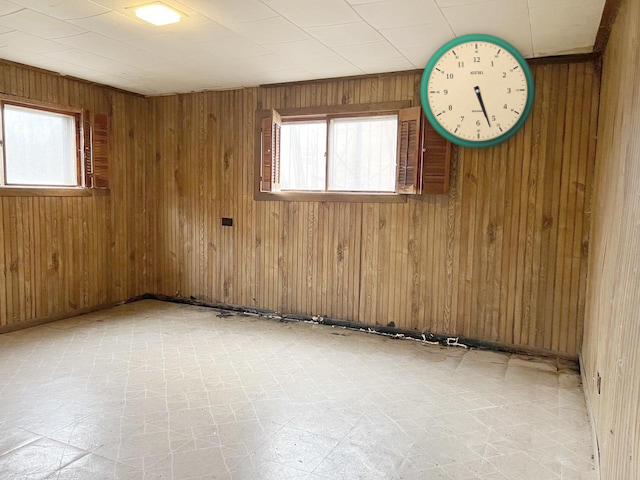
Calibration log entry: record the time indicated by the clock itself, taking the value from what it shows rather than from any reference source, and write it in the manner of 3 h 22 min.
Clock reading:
5 h 27 min
